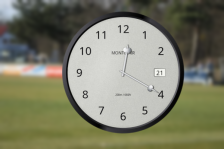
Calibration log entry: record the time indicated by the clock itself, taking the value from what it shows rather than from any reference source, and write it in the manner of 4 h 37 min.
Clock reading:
12 h 20 min
